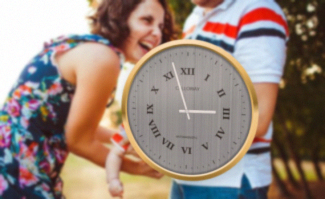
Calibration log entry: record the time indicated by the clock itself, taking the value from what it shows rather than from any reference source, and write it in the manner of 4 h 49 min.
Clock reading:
2 h 57 min
